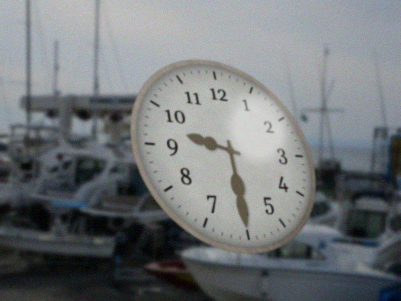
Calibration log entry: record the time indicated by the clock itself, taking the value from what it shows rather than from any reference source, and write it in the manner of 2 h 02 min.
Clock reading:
9 h 30 min
